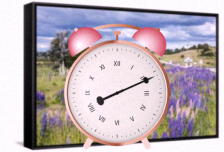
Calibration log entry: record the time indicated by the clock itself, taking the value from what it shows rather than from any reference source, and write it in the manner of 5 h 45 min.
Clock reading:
8 h 11 min
